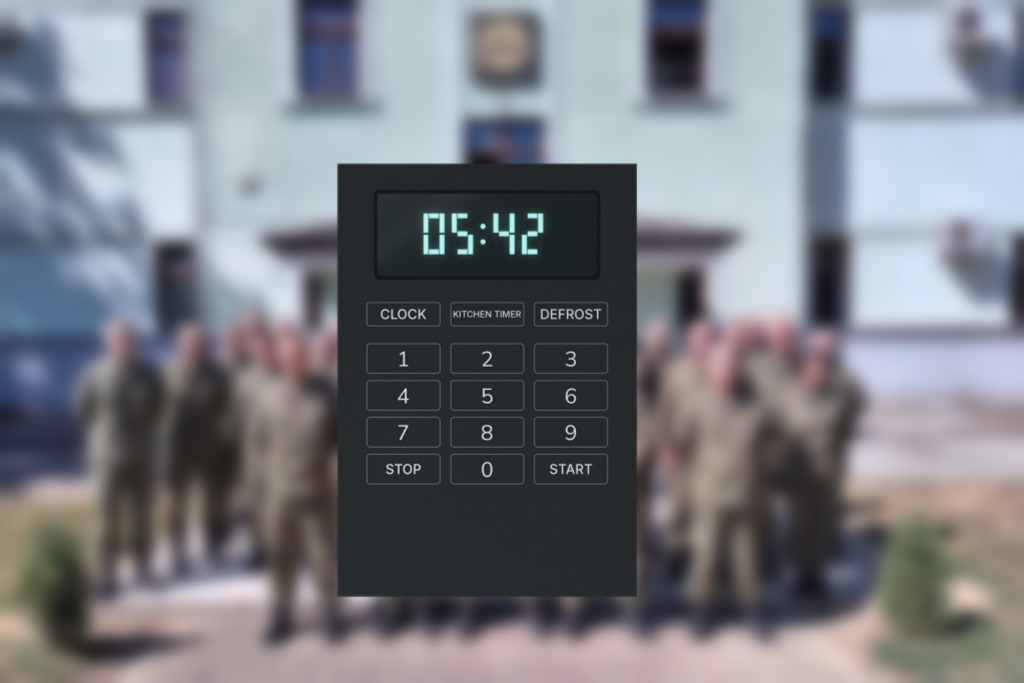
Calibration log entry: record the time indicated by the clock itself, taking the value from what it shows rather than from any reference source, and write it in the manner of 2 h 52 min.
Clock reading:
5 h 42 min
